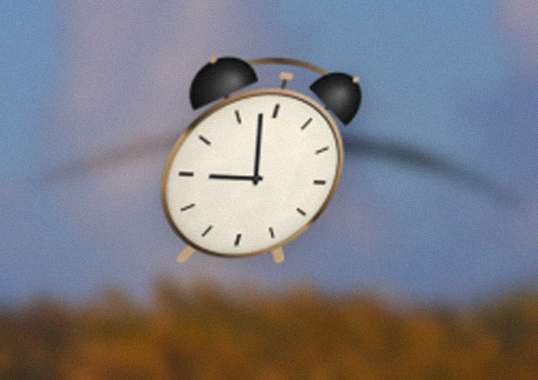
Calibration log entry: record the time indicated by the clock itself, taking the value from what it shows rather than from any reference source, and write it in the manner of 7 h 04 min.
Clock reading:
8 h 58 min
